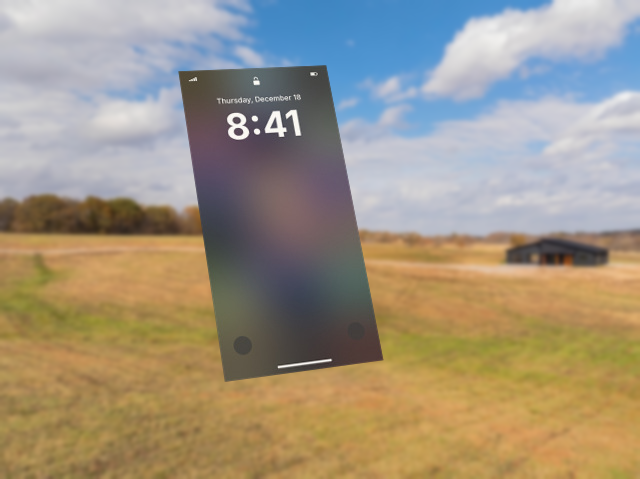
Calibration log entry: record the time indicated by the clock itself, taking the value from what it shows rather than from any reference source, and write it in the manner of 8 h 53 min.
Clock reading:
8 h 41 min
